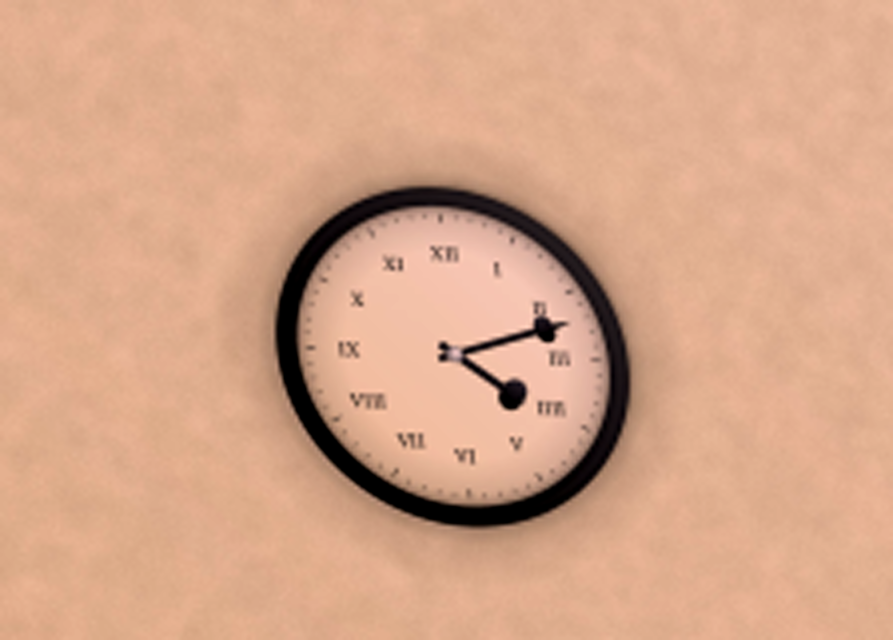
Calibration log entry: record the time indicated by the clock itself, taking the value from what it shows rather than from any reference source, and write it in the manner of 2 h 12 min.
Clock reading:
4 h 12 min
